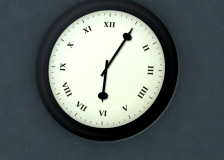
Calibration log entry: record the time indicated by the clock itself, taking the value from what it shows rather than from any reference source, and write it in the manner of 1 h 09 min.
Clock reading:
6 h 05 min
